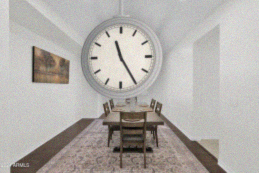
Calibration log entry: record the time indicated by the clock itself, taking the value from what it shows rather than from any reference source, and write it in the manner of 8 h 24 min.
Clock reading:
11 h 25 min
